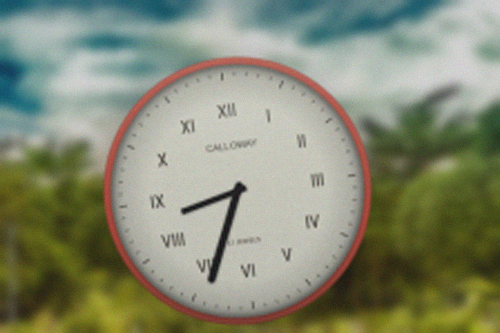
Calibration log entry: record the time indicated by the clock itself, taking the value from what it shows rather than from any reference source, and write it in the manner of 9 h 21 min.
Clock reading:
8 h 34 min
